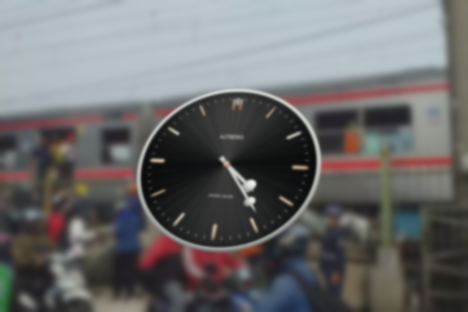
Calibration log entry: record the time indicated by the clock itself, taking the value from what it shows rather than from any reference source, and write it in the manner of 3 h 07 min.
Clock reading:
4 h 24 min
